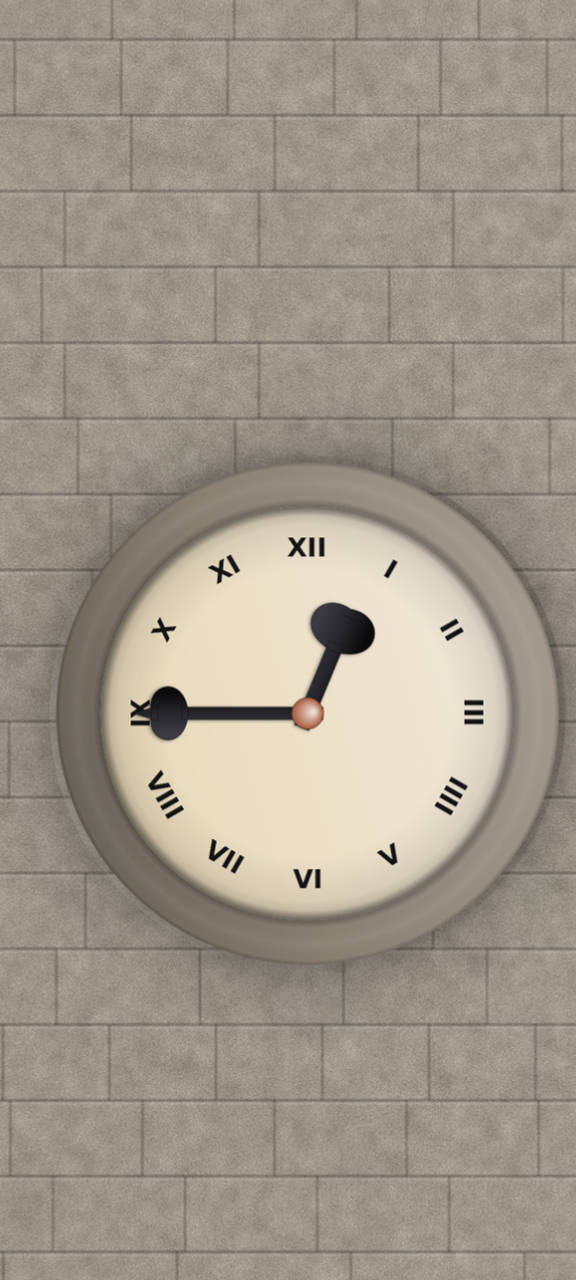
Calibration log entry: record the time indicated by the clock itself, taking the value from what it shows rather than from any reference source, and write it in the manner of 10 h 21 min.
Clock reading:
12 h 45 min
